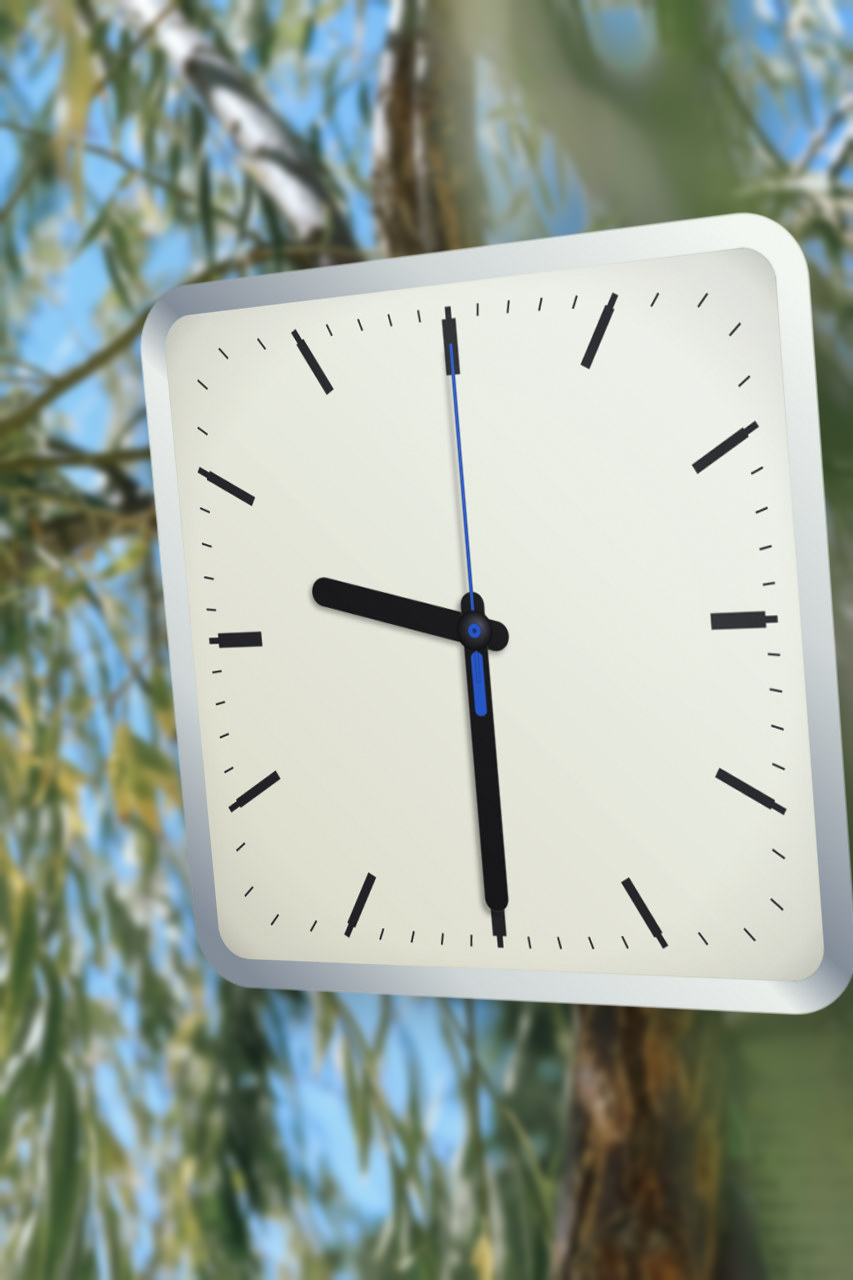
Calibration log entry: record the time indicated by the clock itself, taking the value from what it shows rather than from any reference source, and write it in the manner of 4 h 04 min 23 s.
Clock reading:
9 h 30 min 00 s
